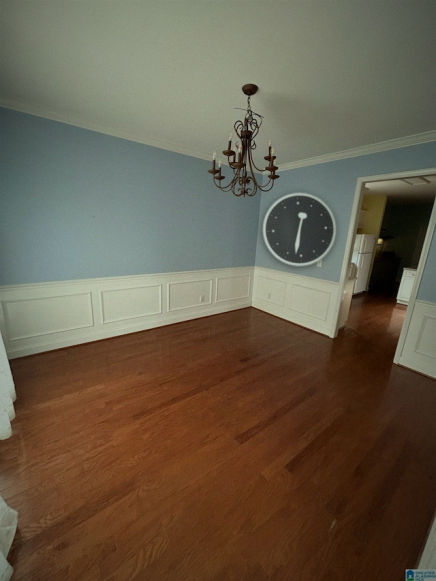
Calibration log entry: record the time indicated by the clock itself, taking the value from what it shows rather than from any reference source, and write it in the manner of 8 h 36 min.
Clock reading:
12 h 32 min
